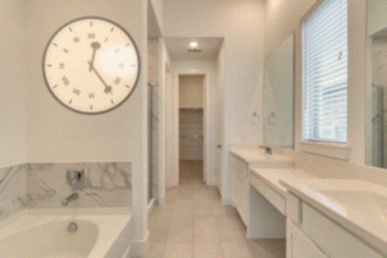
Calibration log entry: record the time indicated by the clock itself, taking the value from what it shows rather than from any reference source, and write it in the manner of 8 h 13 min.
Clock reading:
12 h 24 min
